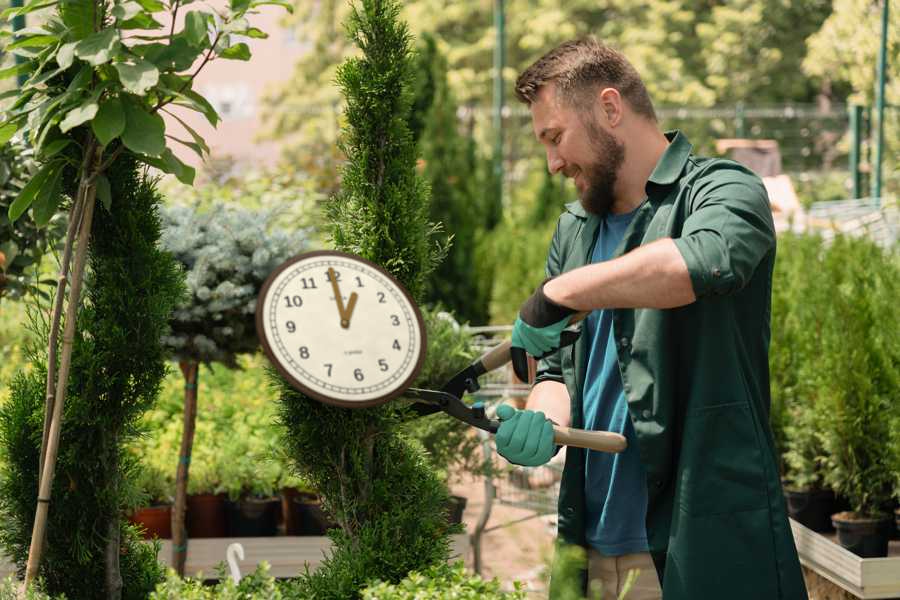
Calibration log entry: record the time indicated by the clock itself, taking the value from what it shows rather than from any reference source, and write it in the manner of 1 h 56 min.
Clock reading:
1 h 00 min
